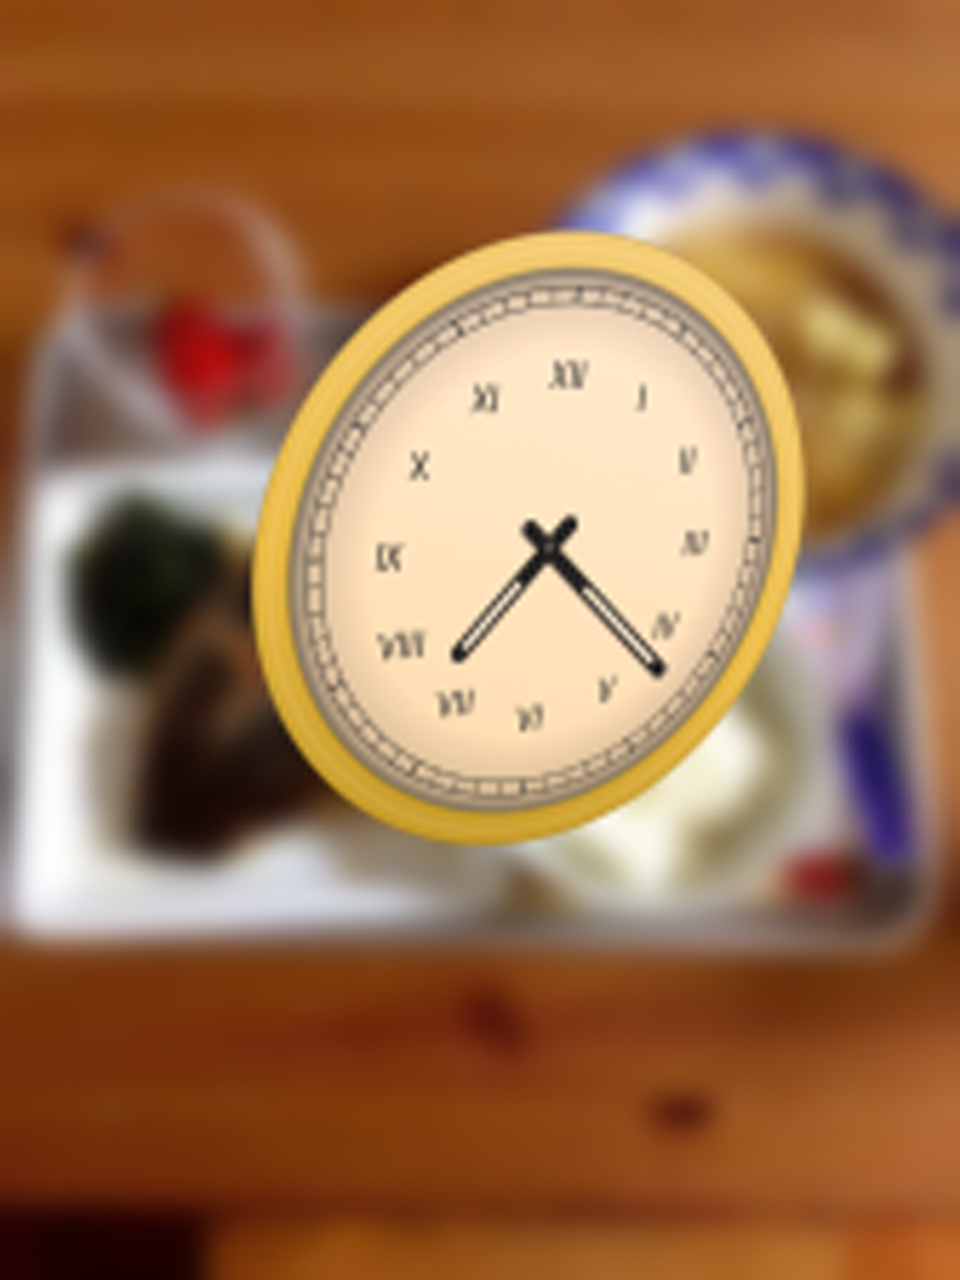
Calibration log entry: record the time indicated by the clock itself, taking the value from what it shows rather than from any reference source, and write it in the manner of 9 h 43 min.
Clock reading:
7 h 22 min
